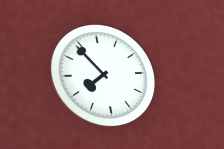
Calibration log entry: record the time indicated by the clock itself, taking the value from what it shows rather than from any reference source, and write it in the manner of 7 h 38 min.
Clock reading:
7 h 54 min
